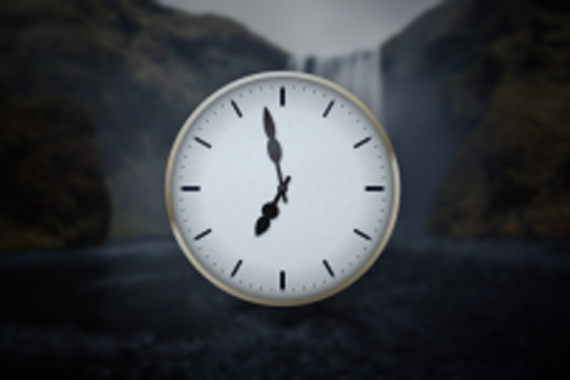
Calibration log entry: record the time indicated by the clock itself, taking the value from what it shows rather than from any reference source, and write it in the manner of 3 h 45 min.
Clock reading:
6 h 58 min
